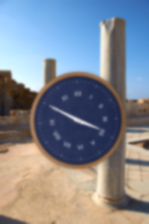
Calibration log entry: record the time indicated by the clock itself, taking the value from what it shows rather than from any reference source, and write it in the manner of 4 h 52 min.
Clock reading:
3 h 50 min
